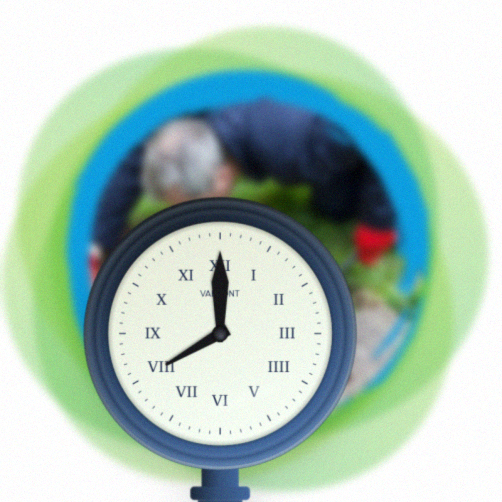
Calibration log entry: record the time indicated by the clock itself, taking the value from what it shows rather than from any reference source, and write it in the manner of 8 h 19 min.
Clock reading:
8 h 00 min
